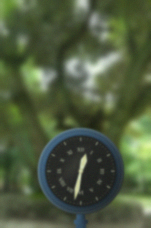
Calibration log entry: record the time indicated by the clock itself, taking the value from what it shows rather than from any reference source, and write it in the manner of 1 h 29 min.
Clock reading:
12 h 32 min
